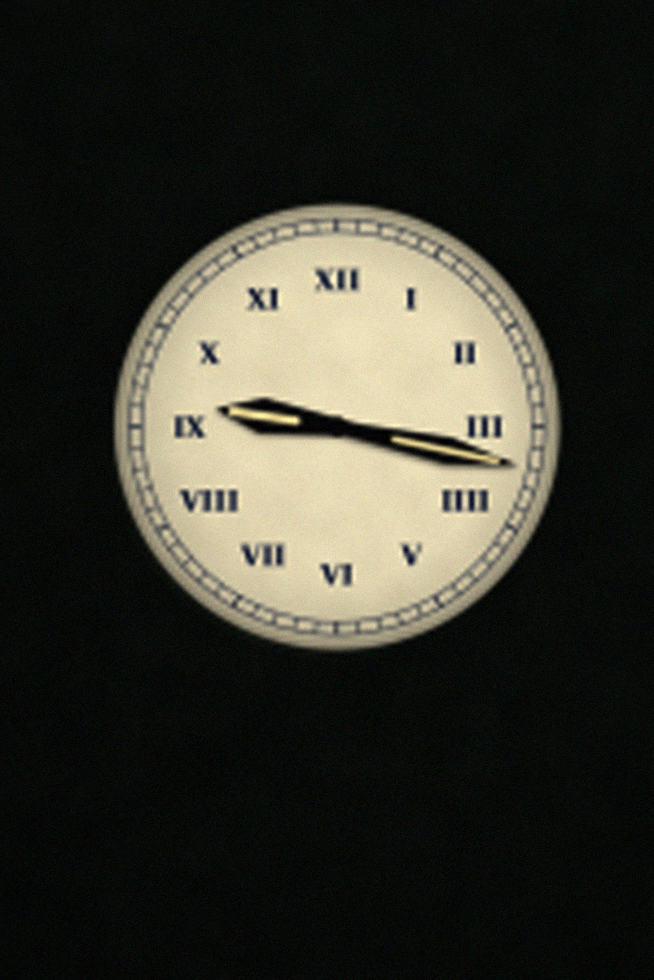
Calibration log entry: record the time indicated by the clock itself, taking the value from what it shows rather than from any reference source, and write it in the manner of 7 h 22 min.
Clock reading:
9 h 17 min
